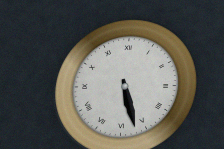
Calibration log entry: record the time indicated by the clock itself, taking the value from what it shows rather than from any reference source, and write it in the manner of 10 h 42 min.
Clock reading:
5 h 27 min
